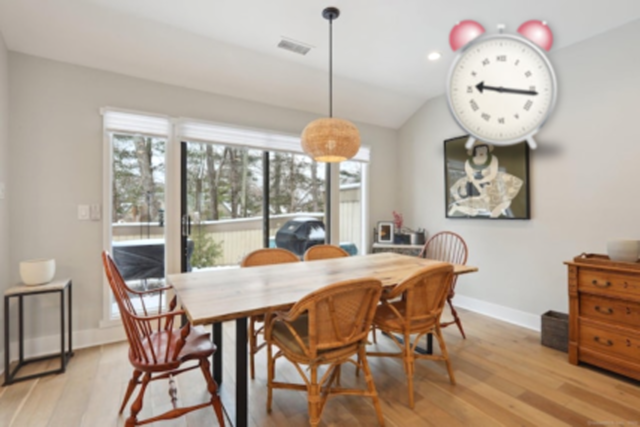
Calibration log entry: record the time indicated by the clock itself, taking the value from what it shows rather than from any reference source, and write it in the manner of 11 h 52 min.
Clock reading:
9 h 16 min
